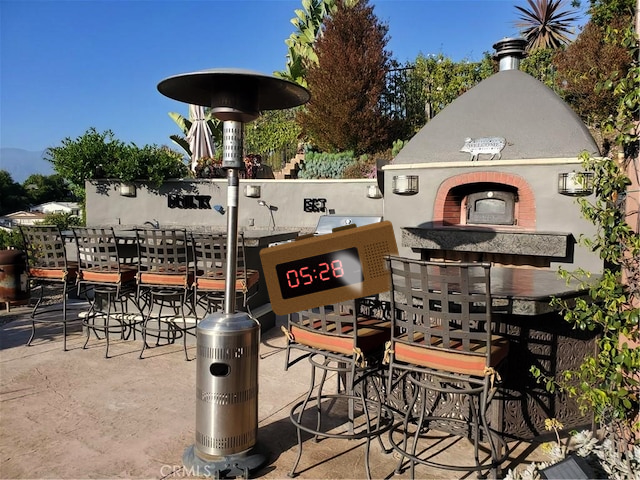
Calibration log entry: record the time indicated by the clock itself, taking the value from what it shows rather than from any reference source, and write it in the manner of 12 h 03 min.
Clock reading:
5 h 28 min
